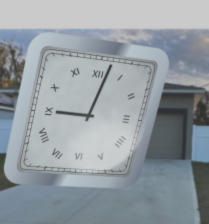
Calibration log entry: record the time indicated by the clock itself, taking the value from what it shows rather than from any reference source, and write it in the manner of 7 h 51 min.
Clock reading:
9 h 02 min
